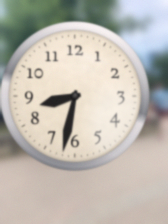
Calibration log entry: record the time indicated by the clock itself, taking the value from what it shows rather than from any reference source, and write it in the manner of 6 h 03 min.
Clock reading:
8 h 32 min
